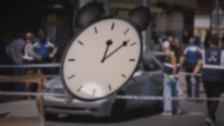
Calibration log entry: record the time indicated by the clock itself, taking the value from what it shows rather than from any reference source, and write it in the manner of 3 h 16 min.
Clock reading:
12 h 08 min
